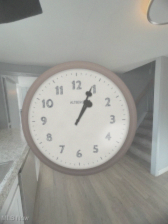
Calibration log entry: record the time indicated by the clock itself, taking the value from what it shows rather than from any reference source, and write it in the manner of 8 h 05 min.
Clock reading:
1 h 04 min
